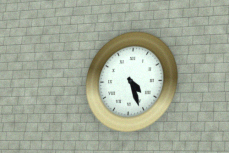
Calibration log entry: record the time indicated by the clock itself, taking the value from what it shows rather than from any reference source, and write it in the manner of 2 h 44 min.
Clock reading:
4 h 26 min
